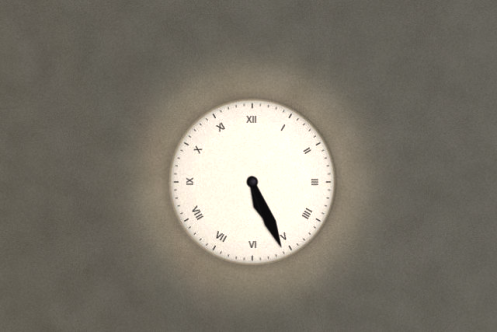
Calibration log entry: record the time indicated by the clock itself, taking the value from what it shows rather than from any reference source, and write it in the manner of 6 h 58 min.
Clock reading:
5 h 26 min
